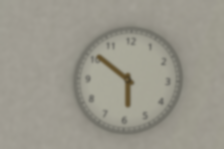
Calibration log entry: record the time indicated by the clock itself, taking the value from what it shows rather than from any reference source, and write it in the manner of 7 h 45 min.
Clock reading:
5 h 51 min
